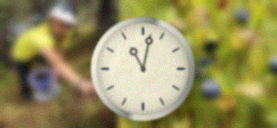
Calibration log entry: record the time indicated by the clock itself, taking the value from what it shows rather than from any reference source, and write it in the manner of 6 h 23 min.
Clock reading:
11 h 02 min
